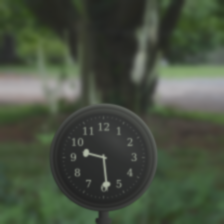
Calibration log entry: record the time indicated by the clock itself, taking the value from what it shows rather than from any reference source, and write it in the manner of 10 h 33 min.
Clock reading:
9 h 29 min
